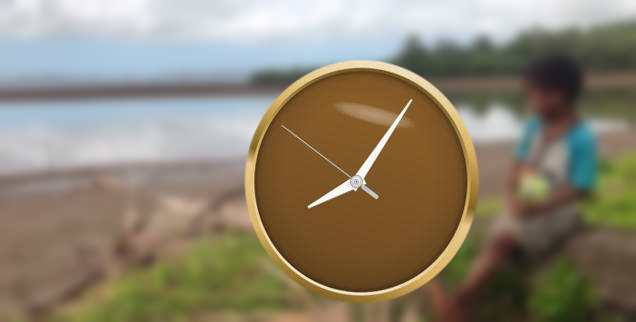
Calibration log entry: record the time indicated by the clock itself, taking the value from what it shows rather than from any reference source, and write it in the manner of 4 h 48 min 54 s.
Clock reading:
8 h 05 min 51 s
